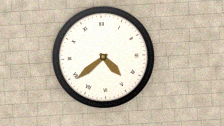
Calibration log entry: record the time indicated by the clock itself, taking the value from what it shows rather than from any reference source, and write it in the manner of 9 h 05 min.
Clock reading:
4 h 39 min
